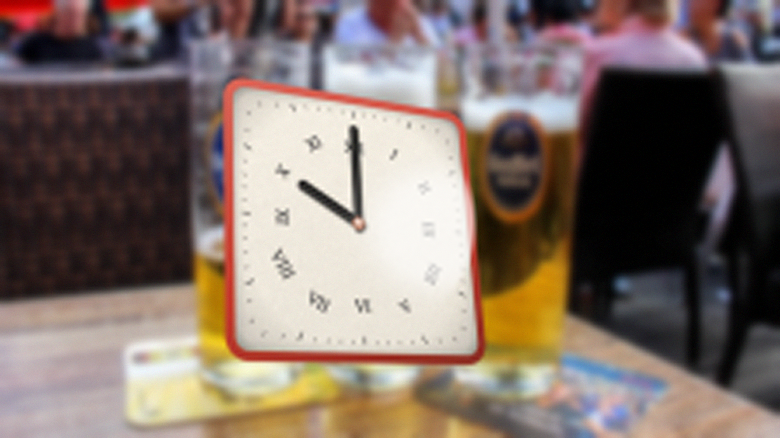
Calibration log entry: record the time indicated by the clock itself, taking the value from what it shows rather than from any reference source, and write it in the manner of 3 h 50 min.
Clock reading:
10 h 00 min
